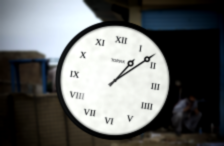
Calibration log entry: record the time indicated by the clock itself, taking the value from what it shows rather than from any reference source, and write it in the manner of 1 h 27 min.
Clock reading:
1 h 08 min
